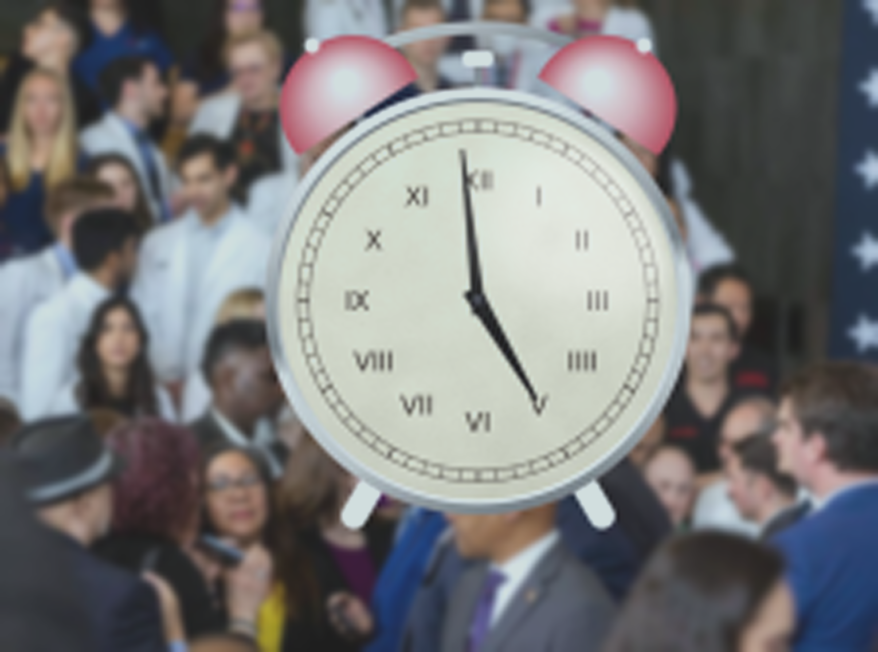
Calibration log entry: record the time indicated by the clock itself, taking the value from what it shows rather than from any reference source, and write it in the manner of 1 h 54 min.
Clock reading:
4 h 59 min
